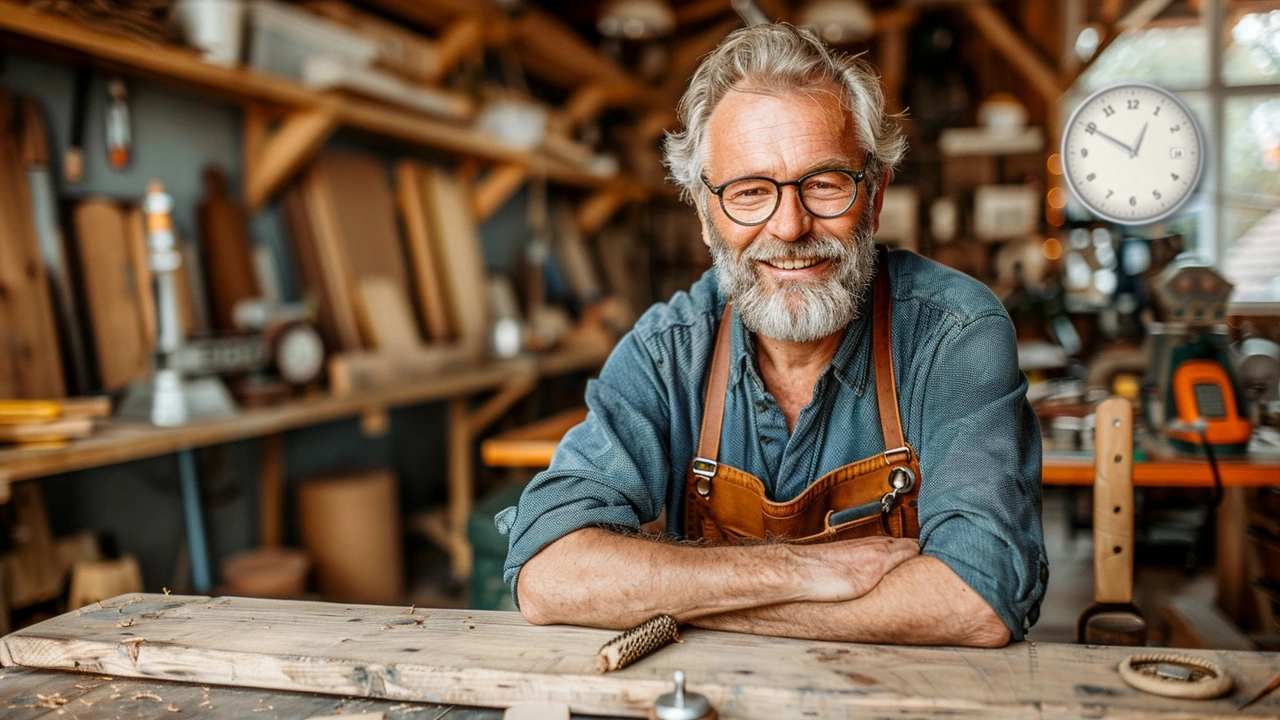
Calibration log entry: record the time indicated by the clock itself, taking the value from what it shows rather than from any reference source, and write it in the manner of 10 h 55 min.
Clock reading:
12 h 50 min
